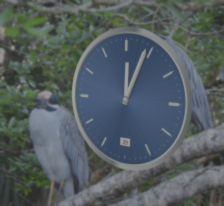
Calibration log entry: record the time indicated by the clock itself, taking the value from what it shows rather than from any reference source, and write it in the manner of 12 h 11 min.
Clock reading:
12 h 04 min
